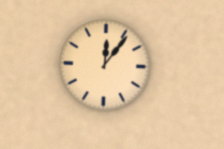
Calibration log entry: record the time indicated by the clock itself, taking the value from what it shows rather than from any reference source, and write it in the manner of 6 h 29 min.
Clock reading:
12 h 06 min
